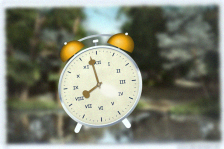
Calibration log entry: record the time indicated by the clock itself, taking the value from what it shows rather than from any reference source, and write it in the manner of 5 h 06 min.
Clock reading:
7 h 58 min
